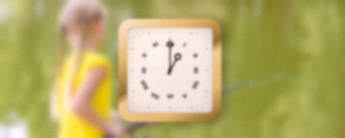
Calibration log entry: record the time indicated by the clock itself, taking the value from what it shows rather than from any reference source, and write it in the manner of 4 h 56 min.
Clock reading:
1 h 00 min
